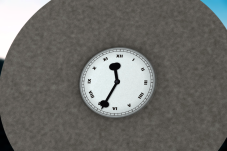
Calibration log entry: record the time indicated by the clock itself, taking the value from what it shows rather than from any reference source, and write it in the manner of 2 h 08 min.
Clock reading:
11 h 34 min
